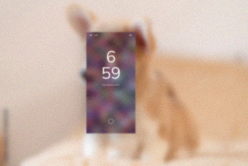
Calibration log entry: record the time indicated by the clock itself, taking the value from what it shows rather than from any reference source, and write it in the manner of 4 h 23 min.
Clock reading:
6 h 59 min
